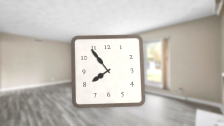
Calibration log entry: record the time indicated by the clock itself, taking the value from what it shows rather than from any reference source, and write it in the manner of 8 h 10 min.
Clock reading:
7 h 54 min
